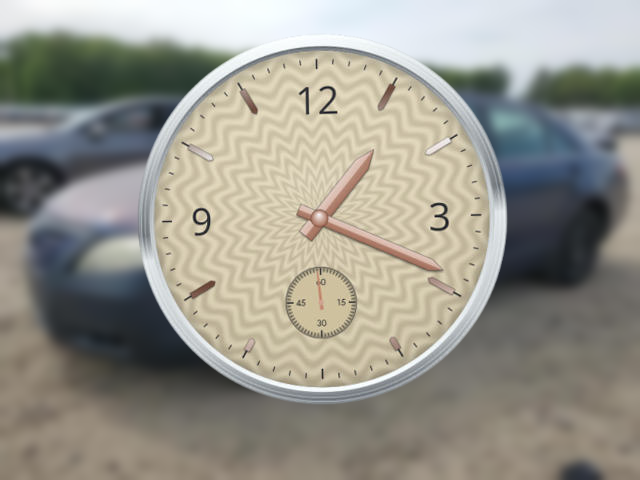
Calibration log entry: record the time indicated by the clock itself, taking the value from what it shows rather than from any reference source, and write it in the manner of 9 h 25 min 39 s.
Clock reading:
1 h 18 min 59 s
